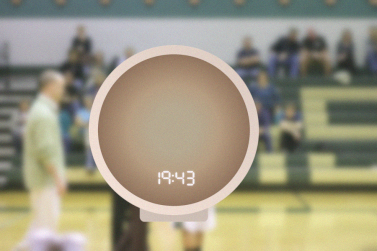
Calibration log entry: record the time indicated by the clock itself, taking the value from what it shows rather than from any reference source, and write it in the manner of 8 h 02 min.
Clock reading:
19 h 43 min
